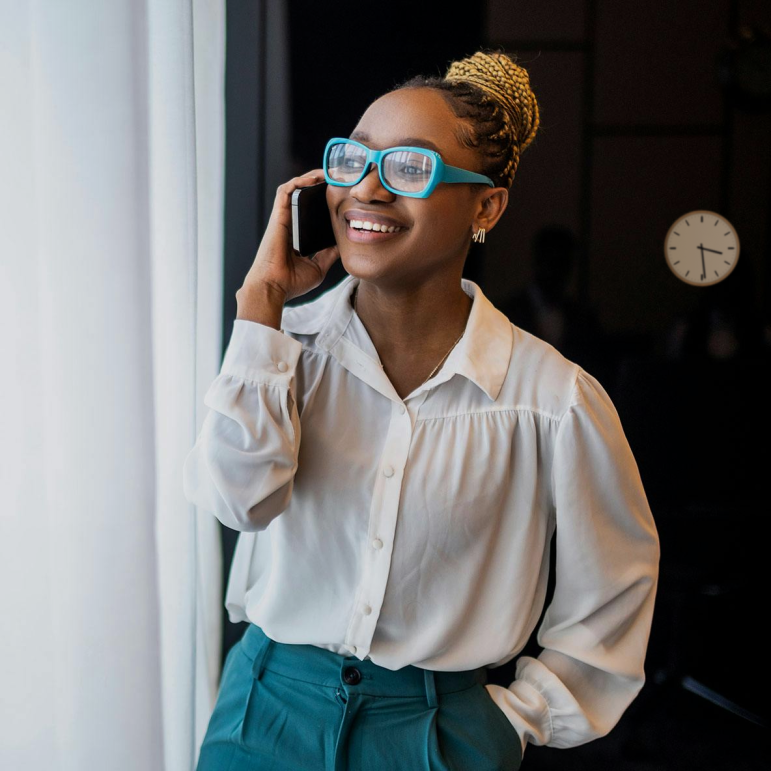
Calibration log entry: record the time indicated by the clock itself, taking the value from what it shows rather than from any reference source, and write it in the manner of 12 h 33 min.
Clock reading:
3 h 29 min
